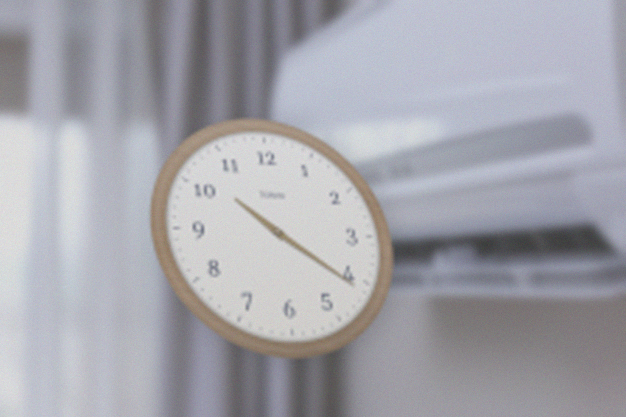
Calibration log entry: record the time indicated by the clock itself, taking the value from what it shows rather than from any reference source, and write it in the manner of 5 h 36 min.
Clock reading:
10 h 21 min
